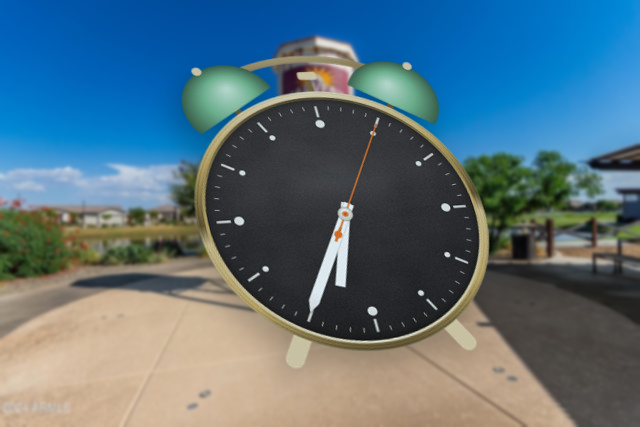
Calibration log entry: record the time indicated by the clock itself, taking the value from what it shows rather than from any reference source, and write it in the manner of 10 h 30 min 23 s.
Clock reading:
6 h 35 min 05 s
